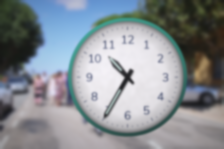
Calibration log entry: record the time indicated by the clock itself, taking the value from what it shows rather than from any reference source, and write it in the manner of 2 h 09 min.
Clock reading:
10 h 35 min
